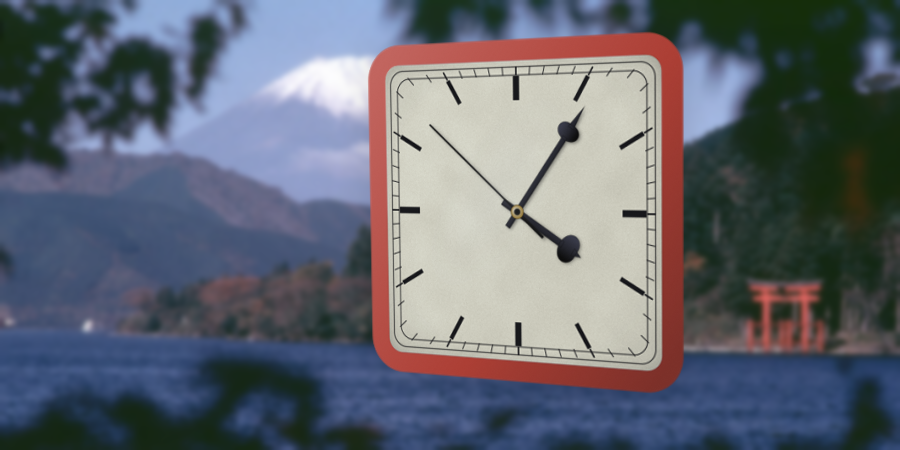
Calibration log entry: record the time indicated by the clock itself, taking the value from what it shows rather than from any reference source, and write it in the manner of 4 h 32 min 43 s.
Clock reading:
4 h 05 min 52 s
